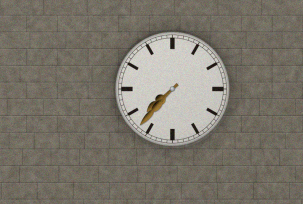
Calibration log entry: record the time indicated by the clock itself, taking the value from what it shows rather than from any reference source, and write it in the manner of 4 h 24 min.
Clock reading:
7 h 37 min
